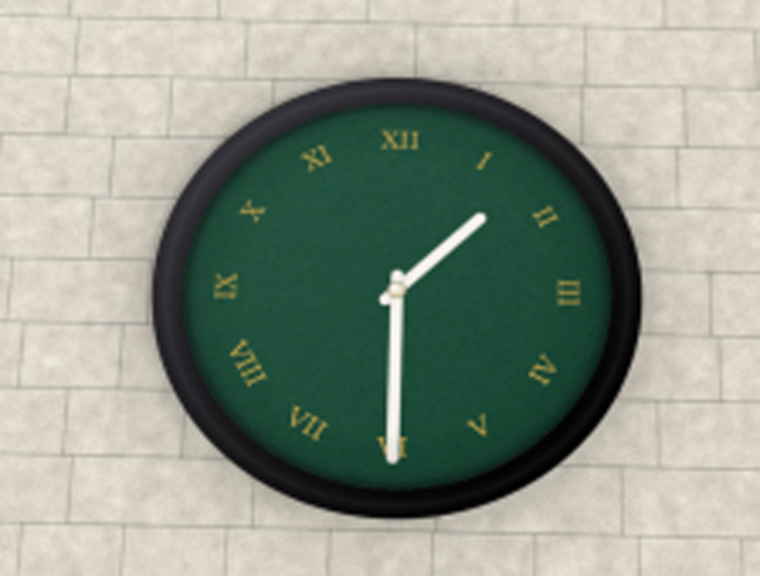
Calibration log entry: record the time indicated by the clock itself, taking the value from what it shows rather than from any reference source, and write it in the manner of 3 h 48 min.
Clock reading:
1 h 30 min
